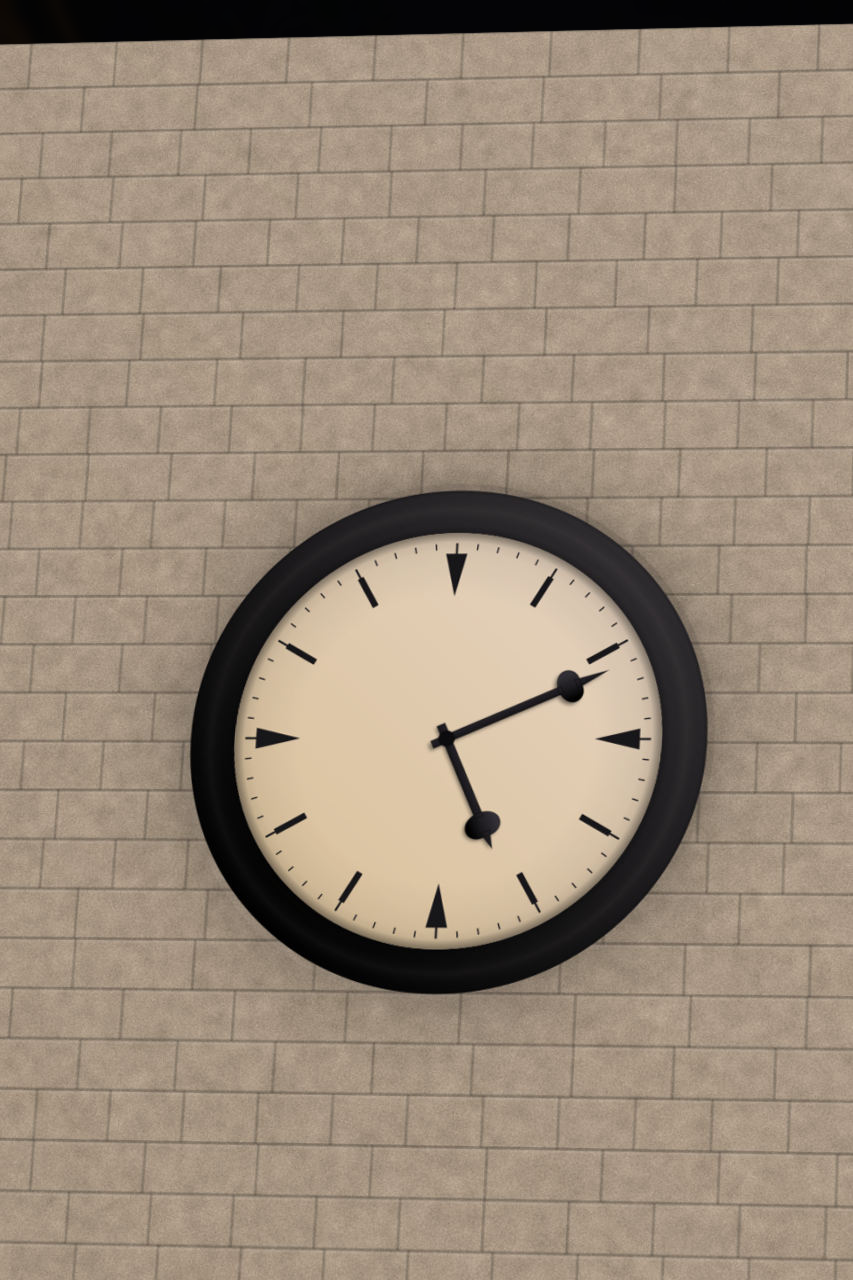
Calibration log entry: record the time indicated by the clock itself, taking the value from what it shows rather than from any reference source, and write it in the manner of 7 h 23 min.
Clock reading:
5 h 11 min
